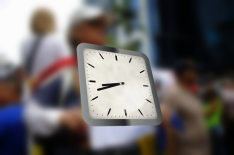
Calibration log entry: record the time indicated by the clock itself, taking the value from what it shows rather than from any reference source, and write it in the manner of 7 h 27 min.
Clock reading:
8 h 42 min
